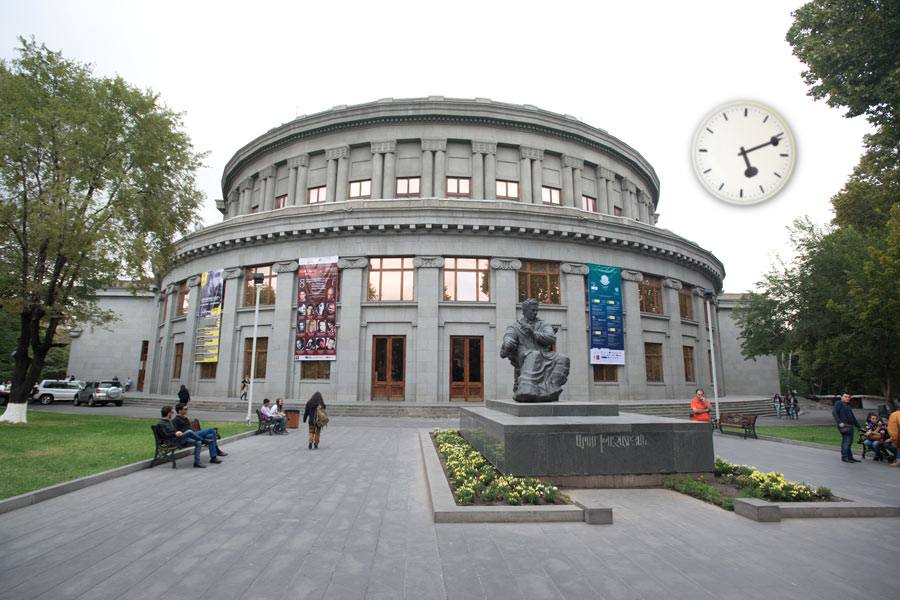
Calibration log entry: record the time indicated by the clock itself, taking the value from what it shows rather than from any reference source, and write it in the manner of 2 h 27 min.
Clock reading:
5 h 11 min
